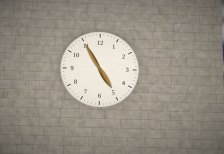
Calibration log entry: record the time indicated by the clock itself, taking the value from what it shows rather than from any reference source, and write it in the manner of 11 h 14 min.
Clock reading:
4 h 55 min
